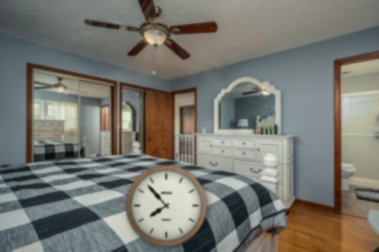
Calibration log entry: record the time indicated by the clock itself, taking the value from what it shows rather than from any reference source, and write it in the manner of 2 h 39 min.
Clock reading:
7 h 53 min
